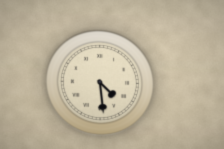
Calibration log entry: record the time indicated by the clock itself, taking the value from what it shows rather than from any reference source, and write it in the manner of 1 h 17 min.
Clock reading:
4 h 29 min
